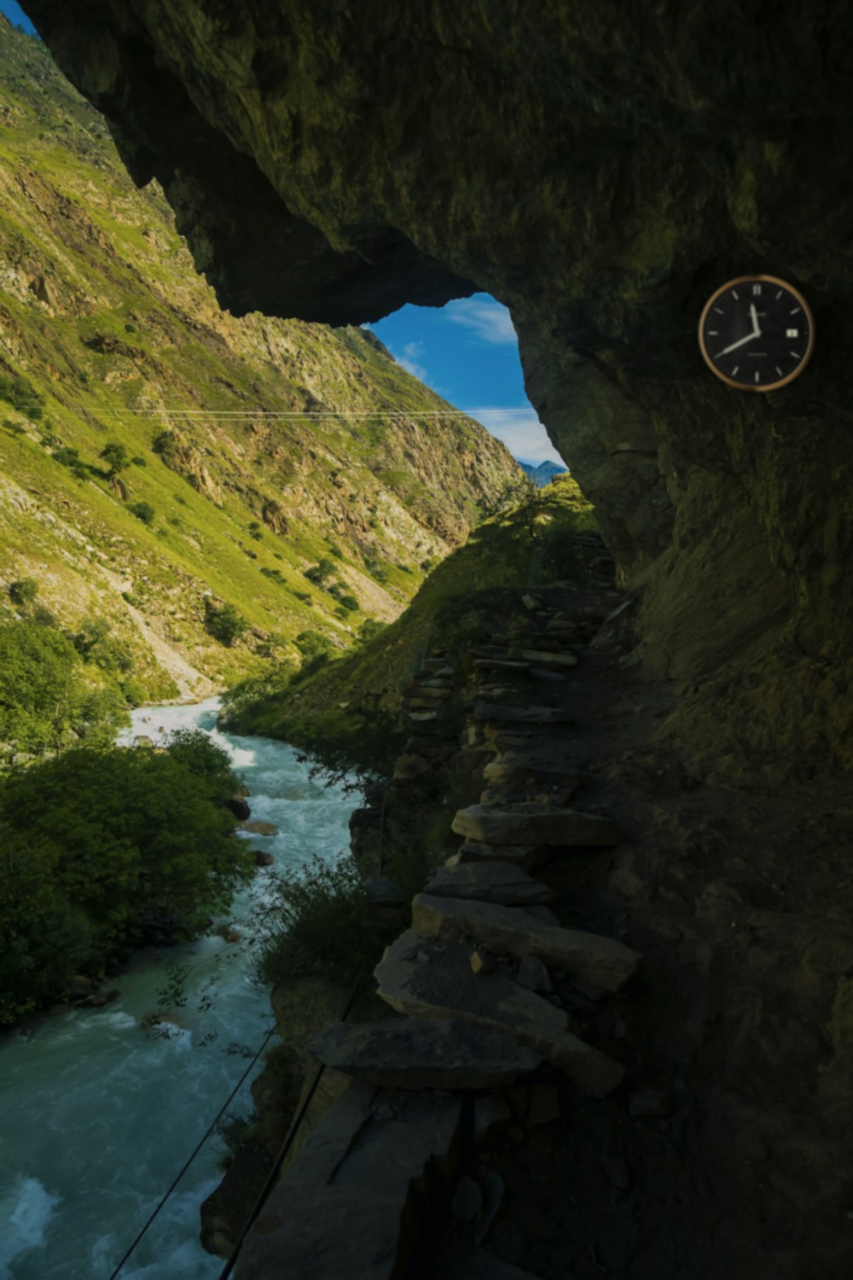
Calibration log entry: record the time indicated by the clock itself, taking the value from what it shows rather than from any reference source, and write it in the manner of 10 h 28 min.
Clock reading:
11 h 40 min
